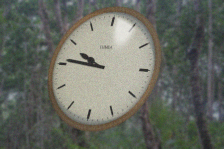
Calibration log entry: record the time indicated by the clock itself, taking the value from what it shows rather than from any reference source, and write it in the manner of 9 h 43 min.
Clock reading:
9 h 46 min
